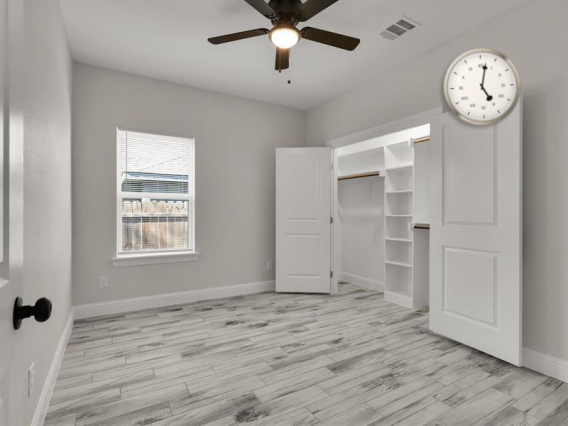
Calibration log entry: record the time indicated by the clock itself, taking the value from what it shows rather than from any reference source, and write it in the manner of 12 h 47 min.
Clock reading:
5 h 02 min
